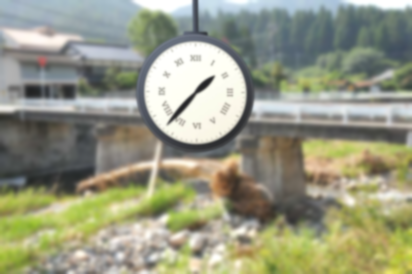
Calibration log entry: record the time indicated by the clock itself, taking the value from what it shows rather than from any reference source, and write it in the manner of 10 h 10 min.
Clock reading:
1 h 37 min
